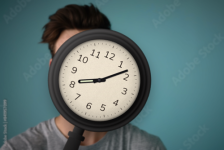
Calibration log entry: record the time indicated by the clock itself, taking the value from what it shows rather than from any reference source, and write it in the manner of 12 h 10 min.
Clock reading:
8 h 08 min
